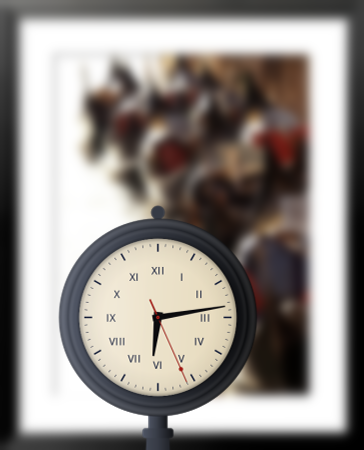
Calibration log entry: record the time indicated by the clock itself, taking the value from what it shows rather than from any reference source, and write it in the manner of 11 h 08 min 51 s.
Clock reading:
6 h 13 min 26 s
